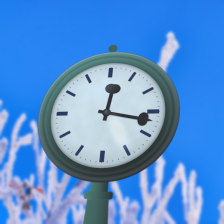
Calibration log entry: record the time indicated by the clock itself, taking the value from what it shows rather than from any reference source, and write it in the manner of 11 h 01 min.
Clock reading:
12 h 17 min
